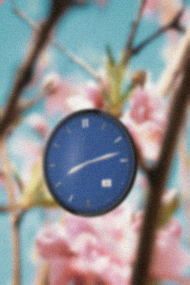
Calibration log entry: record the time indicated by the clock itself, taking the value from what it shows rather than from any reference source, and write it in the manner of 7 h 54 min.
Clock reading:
8 h 13 min
